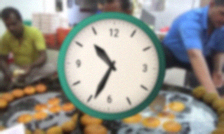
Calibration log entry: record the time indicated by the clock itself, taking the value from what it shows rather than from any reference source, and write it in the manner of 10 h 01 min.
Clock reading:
10 h 34 min
